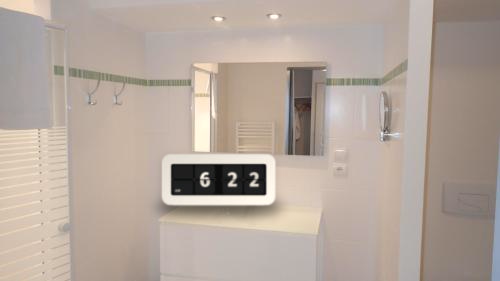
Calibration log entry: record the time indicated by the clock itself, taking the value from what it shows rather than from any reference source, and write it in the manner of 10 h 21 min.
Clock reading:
6 h 22 min
